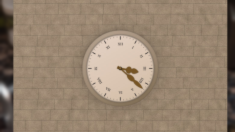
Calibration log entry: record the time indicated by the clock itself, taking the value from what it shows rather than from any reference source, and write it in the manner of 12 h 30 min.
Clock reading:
3 h 22 min
